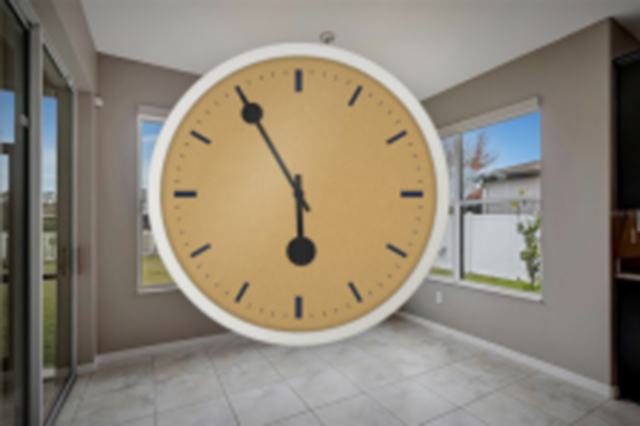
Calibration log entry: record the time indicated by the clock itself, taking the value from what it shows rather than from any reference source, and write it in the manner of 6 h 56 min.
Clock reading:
5 h 55 min
